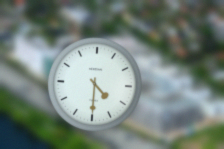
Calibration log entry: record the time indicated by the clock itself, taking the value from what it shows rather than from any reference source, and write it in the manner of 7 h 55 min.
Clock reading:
4 h 30 min
